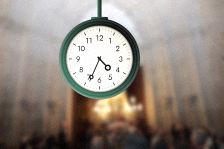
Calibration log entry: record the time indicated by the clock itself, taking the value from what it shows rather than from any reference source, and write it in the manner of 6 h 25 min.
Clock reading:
4 h 34 min
